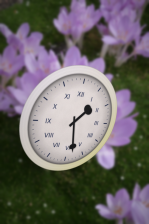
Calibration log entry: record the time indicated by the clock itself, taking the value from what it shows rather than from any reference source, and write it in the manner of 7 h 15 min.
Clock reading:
1 h 28 min
